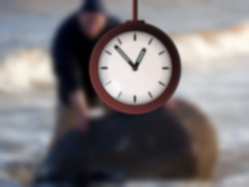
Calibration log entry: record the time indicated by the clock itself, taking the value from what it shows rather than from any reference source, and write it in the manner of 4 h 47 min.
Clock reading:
12 h 53 min
